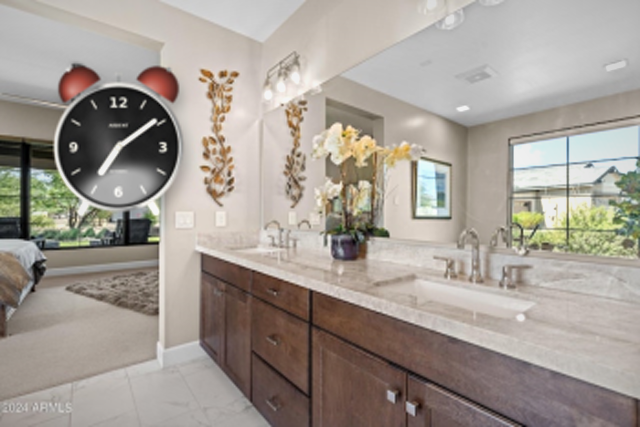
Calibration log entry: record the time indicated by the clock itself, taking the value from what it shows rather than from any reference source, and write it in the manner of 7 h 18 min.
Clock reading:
7 h 09 min
